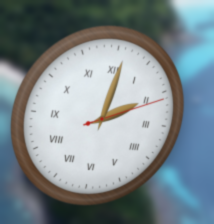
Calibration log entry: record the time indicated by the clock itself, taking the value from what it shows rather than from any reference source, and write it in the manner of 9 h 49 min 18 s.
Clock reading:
2 h 01 min 11 s
